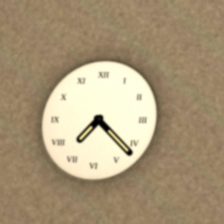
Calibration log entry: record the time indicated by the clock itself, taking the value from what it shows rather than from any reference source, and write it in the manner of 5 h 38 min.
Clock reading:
7 h 22 min
